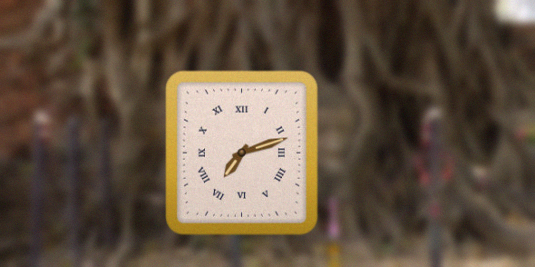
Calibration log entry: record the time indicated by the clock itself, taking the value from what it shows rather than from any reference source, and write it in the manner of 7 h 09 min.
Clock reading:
7 h 12 min
